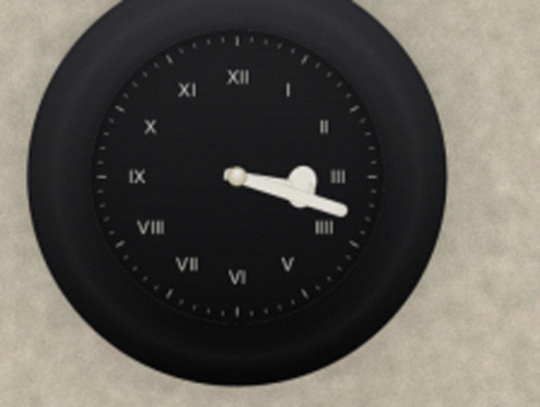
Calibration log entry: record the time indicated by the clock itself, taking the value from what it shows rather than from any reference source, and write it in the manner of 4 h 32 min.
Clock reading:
3 h 18 min
